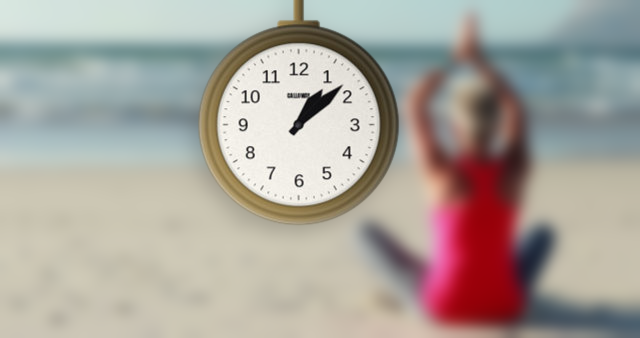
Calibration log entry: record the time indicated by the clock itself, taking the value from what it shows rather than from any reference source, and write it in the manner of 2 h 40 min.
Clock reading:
1 h 08 min
